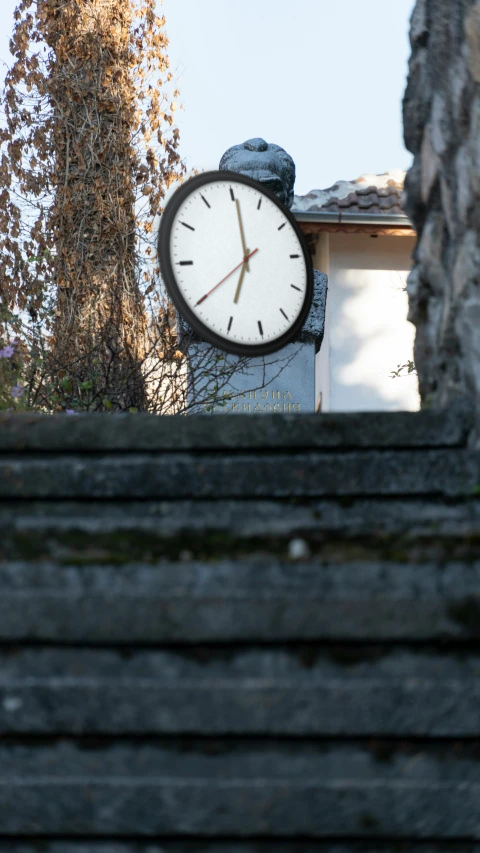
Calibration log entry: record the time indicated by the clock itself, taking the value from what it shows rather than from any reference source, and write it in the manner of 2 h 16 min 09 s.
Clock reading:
7 h 00 min 40 s
